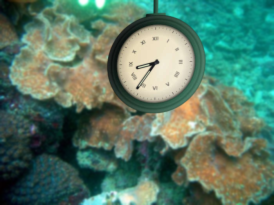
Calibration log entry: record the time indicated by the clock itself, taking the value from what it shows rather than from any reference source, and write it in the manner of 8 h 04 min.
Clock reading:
8 h 36 min
